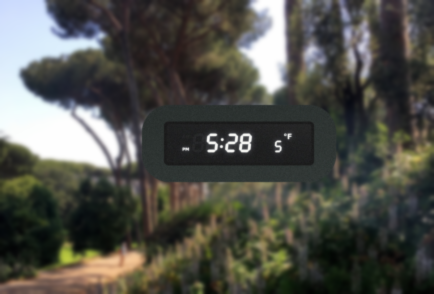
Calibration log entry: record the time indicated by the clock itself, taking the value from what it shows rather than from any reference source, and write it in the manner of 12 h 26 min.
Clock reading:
5 h 28 min
